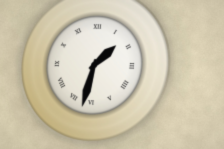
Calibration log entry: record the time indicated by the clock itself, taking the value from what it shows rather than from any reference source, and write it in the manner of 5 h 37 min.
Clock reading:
1 h 32 min
